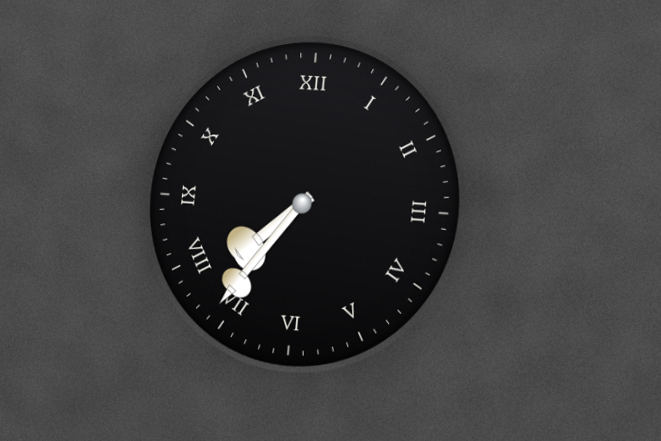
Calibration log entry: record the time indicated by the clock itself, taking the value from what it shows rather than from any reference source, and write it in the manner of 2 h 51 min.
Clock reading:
7 h 36 min
